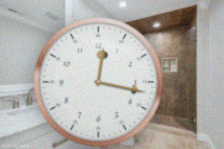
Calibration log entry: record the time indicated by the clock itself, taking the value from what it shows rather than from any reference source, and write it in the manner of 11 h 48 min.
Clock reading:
12 h 17 min
